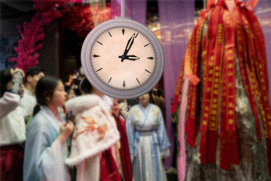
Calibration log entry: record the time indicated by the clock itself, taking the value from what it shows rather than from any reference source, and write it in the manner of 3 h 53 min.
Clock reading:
3 h 04 min
